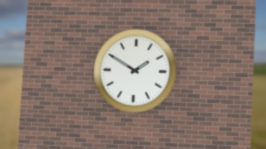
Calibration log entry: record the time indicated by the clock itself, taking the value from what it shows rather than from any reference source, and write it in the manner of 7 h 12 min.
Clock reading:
1 h 50 min
